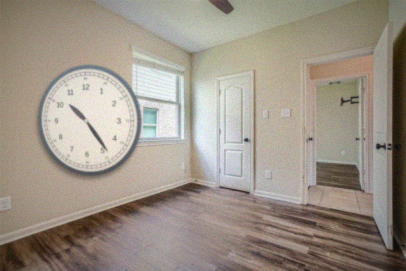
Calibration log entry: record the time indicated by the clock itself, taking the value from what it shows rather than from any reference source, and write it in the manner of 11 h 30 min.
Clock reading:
10 h 24 min
